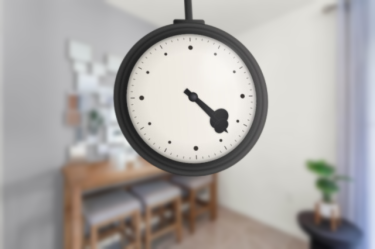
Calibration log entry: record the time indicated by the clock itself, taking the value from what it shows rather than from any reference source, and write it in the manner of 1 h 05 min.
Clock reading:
4 h 23 min
